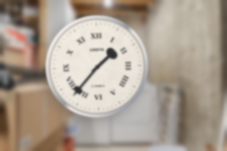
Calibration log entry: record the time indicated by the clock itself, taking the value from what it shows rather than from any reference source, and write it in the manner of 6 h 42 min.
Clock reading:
1 h 37 min
